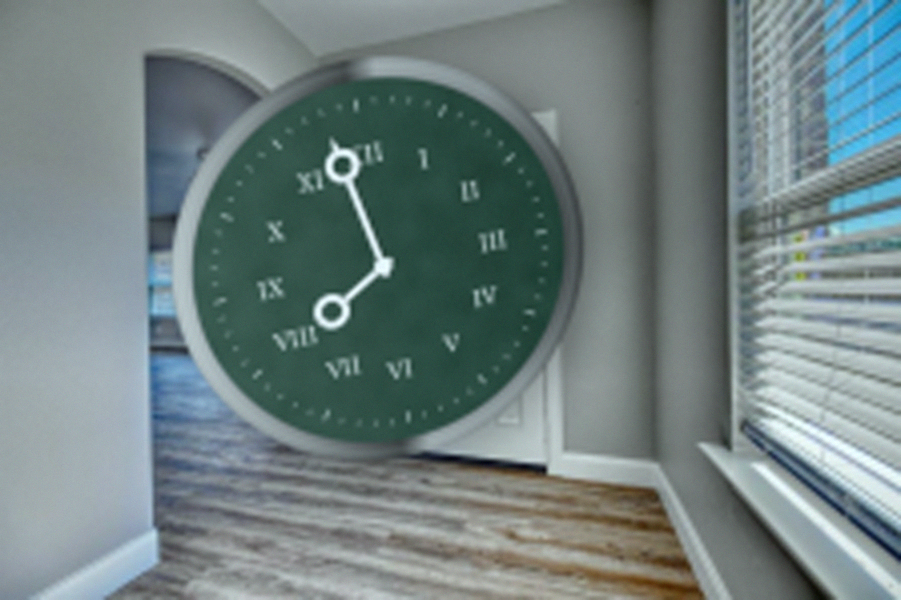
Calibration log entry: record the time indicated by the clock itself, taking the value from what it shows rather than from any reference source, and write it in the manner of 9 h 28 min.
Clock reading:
7 h 58 min
